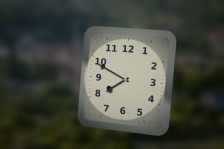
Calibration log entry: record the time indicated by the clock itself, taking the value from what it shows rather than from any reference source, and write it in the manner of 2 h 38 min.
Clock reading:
7 h 49 min
